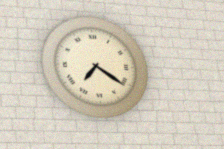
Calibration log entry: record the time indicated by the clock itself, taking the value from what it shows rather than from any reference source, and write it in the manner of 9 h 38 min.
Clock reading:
7 h 21 min
